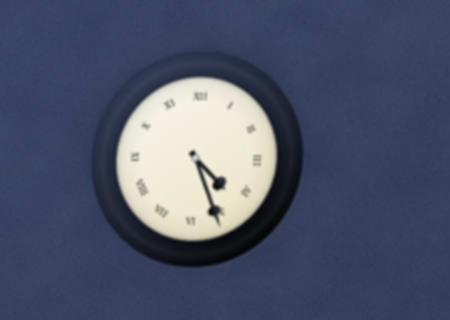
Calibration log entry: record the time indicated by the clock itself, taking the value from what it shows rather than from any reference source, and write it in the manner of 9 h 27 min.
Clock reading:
4 h 26 min
